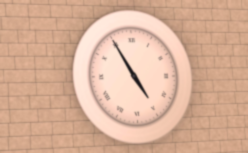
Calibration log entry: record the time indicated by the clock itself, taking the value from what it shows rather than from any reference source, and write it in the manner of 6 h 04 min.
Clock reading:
4 h 55 min
